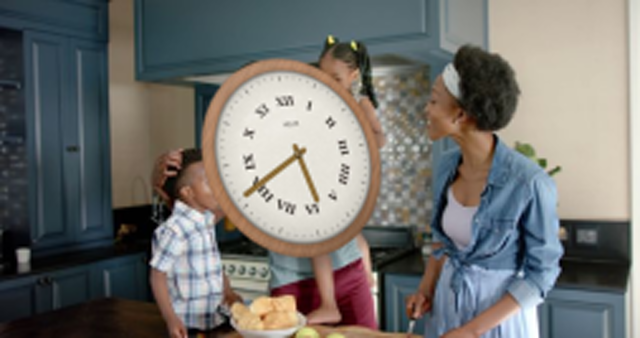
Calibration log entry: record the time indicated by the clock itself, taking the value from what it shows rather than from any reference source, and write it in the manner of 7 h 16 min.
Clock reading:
5 h 41 min
